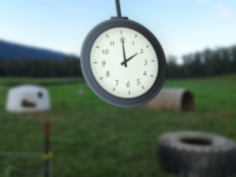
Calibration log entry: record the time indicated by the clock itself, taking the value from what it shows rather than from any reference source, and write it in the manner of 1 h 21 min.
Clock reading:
2 h 00 min
